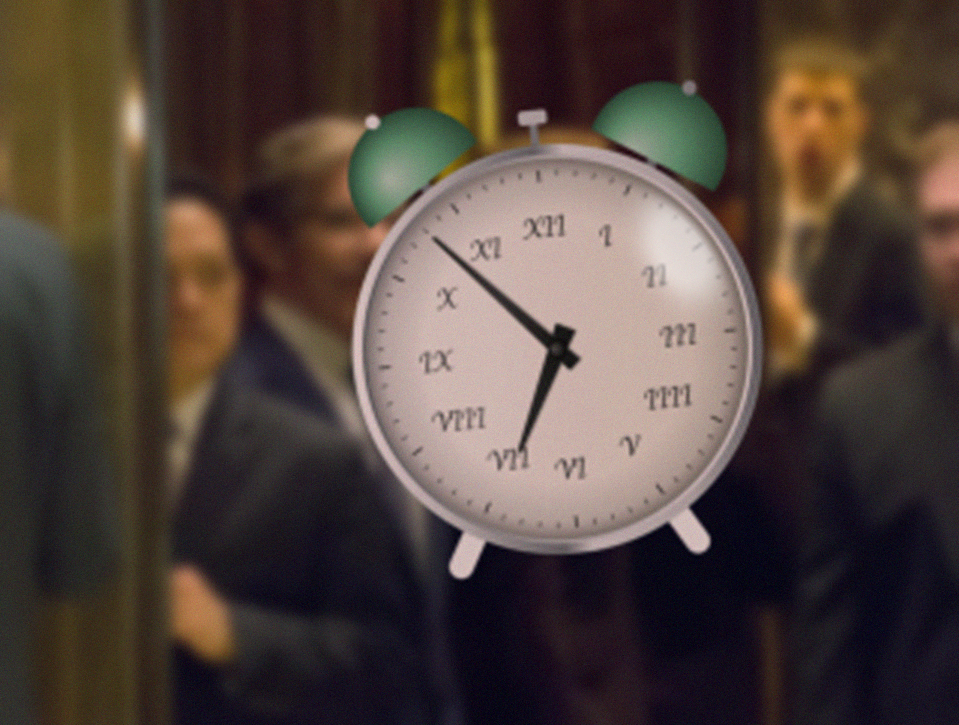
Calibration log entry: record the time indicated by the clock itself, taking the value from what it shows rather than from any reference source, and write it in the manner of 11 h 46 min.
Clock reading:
6 h 53 min
